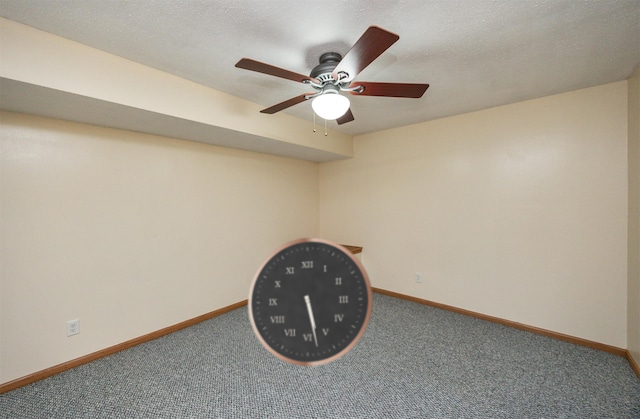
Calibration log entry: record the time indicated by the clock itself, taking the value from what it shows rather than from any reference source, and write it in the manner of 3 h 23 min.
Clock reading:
5 h 28 min
